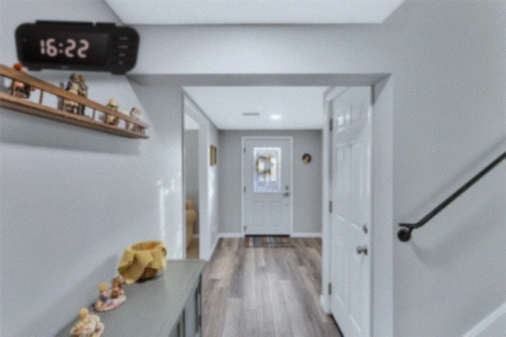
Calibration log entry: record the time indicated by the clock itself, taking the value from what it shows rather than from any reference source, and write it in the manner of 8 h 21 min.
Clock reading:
16 h 22 min
